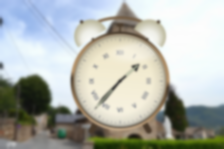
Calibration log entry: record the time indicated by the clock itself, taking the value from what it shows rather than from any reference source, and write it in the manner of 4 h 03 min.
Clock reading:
1 h 37 min
